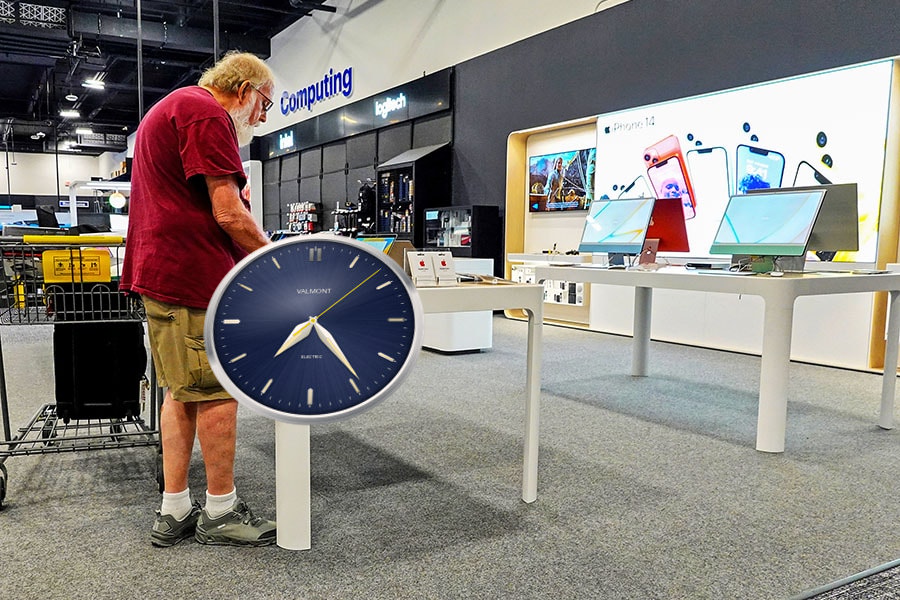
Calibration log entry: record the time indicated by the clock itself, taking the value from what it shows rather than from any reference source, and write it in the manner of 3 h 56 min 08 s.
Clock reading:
7 h 24 min 08 s
